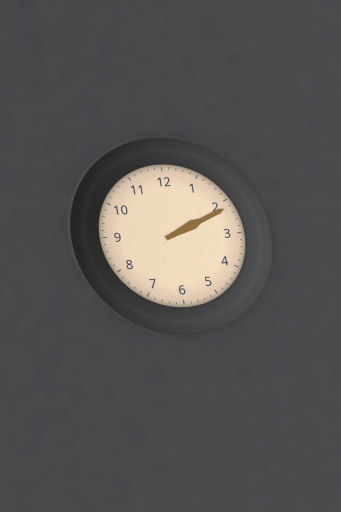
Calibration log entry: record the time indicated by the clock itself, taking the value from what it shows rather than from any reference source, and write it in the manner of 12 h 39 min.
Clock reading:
2 h 11 min
